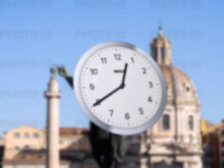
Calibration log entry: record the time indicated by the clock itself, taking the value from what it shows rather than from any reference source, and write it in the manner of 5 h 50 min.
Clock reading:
12 h 40 min
